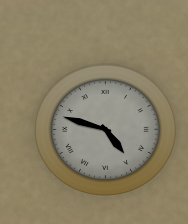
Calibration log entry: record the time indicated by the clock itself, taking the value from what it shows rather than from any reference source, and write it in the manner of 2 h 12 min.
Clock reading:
4 h 48 min
